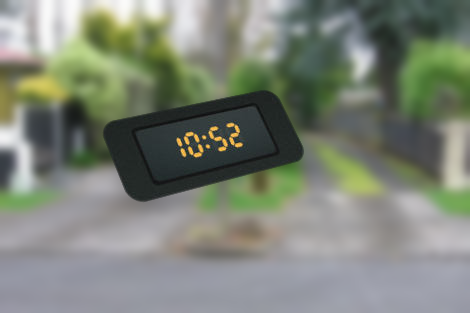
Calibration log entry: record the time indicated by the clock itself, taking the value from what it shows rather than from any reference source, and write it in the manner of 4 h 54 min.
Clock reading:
10 h 52 min
